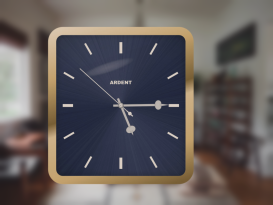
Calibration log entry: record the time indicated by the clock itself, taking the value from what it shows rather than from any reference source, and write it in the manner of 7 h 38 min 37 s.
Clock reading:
5 h 14 min 52 s
